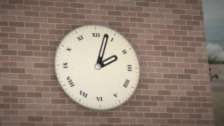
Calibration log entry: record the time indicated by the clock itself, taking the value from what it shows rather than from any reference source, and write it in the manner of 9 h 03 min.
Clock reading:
2 h 03 min
